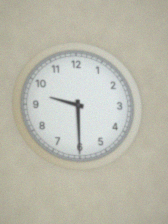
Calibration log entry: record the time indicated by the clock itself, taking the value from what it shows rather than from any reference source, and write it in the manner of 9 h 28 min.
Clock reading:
9 h 30 min
